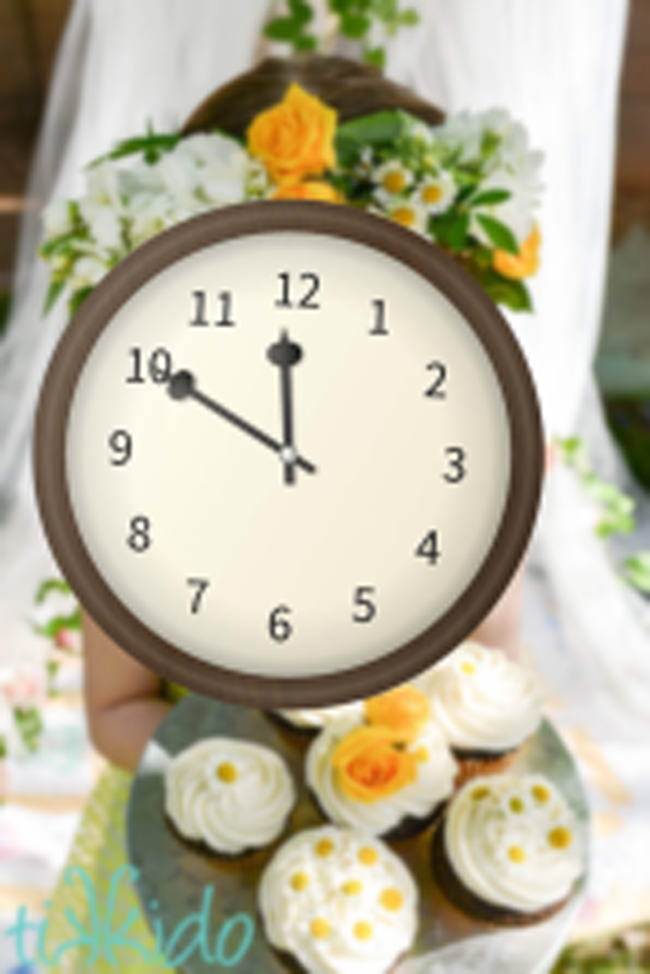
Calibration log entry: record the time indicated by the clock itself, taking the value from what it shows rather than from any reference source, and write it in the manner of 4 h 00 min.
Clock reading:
11 h 50 min
